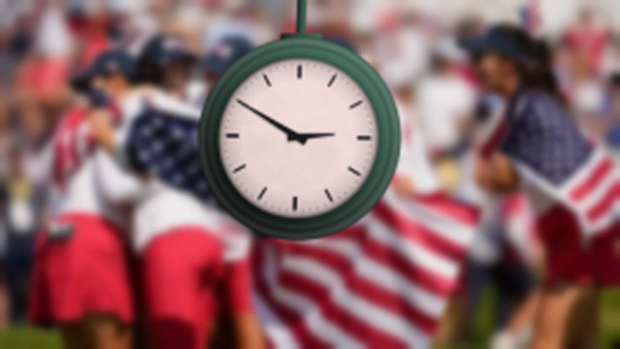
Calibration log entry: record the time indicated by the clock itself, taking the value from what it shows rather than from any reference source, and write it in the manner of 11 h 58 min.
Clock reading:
2 h 50 min
